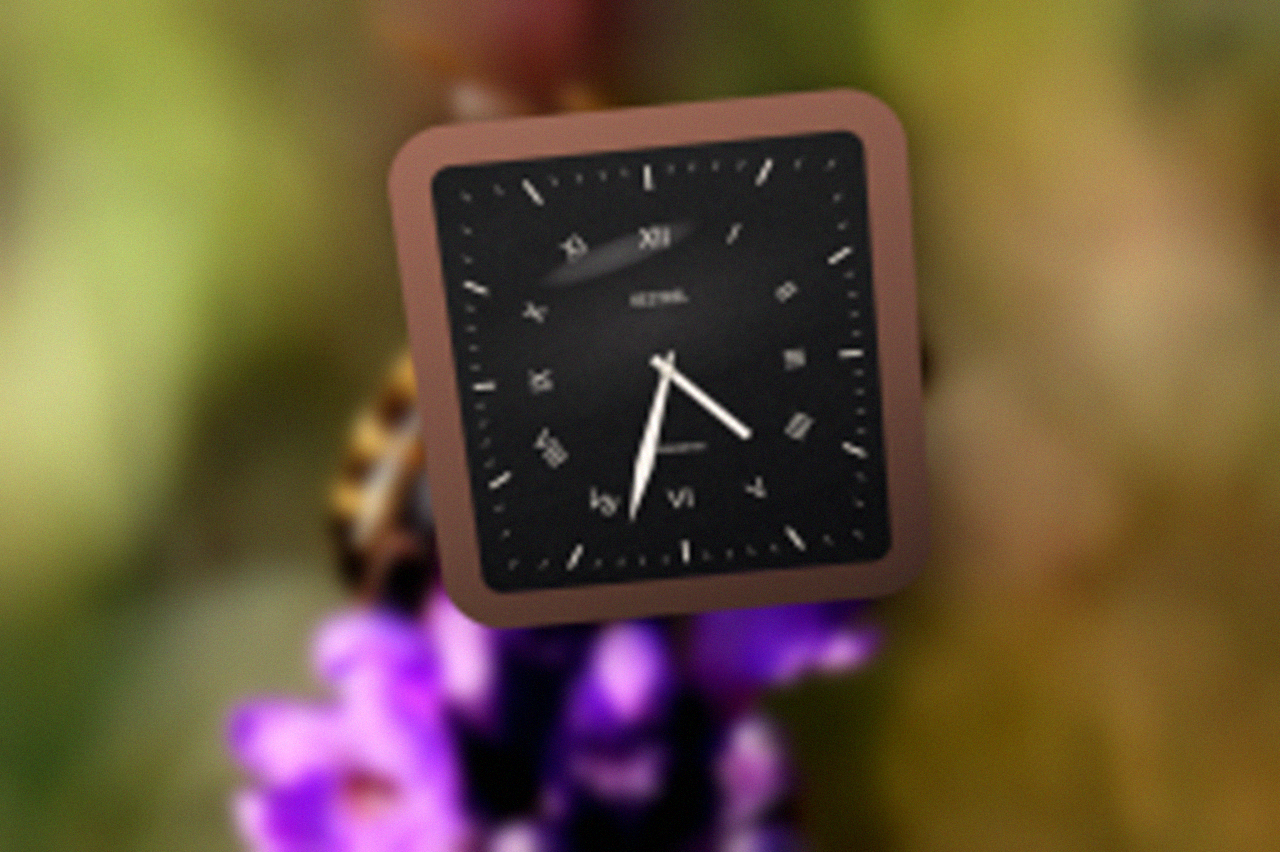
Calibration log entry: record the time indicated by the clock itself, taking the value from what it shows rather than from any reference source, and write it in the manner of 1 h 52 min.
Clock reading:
4 h 33 min
